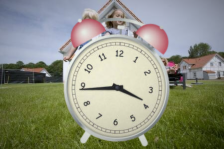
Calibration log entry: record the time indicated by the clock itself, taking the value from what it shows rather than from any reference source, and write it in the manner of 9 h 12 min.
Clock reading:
3 h 44 min
